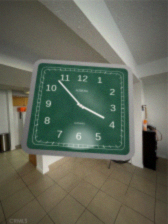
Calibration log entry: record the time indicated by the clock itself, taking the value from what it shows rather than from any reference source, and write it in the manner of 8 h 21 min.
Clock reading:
3 h 53 min
